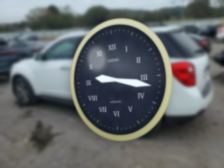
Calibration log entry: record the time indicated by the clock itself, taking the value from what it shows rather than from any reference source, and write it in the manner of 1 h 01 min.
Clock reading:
9 h 17 min
